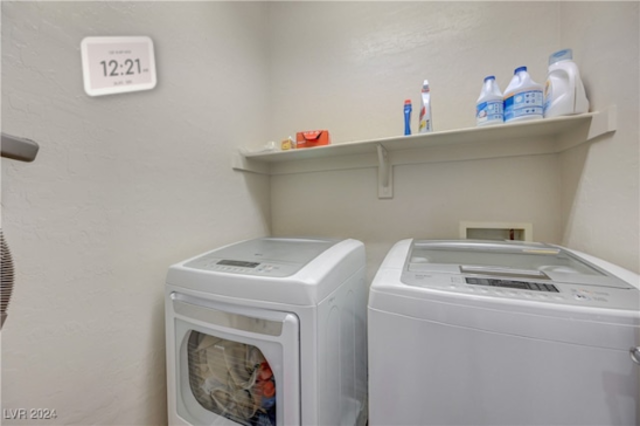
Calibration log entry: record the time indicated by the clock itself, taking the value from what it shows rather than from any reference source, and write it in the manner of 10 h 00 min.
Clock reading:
12 h 21 min
